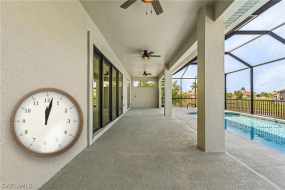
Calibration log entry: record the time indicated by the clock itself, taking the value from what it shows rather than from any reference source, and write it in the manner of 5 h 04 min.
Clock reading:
12 h 02 min
